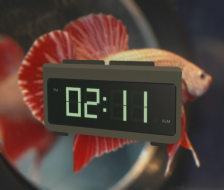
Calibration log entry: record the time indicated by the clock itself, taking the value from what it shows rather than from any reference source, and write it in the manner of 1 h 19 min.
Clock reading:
2 h 11 min
